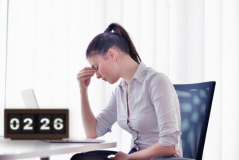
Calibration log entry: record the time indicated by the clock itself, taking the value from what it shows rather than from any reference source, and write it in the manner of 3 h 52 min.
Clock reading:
2 h 26 min
